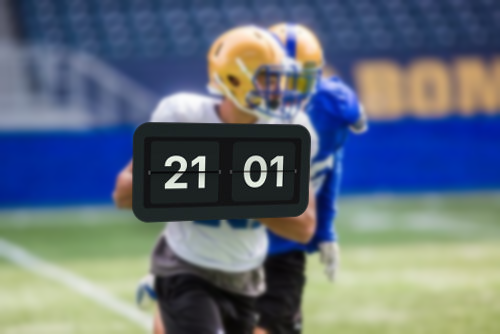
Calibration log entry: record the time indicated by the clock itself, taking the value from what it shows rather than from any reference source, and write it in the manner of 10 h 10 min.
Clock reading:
21 h 01 min
